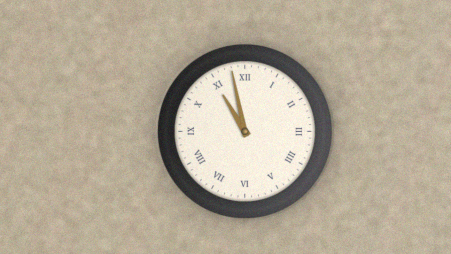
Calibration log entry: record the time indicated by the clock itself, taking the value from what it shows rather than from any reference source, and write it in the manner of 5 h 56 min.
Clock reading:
10 h 58 min
